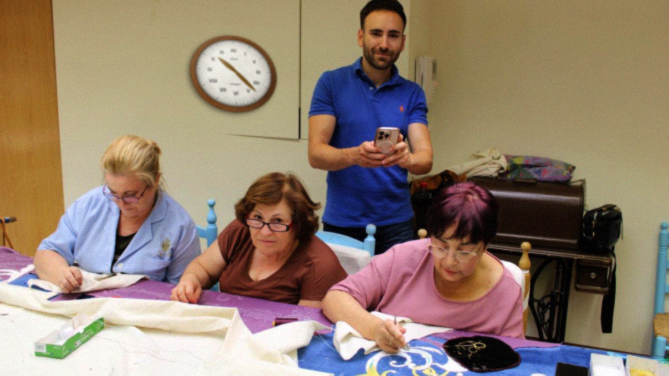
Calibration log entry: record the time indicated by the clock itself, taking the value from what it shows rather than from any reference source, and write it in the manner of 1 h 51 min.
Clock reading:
10 h 23 min
